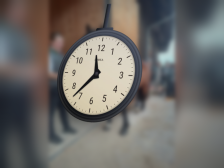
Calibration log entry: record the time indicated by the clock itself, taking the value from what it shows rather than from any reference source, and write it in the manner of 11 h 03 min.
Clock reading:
11 h 37 min
